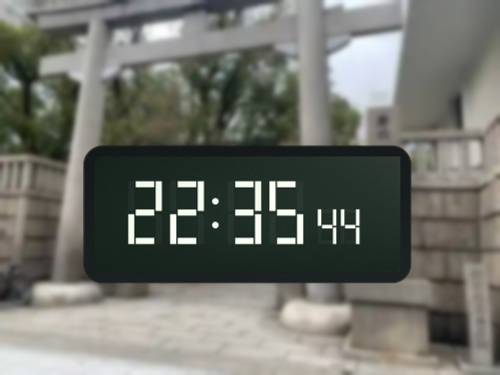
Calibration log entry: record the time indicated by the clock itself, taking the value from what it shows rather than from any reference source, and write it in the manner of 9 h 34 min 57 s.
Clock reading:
22 h 35 min 44 s
